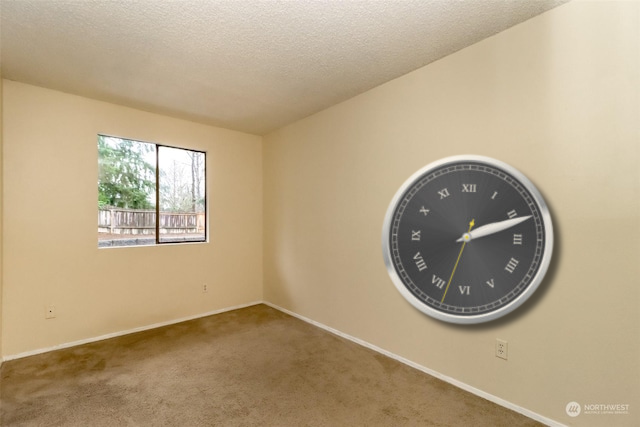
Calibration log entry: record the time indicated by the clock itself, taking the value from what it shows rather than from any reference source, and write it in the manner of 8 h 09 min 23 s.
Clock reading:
2 h 11 min 33 s
